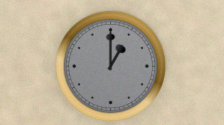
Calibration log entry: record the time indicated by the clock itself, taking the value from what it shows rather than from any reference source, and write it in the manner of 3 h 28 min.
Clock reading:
1 h 00 min
